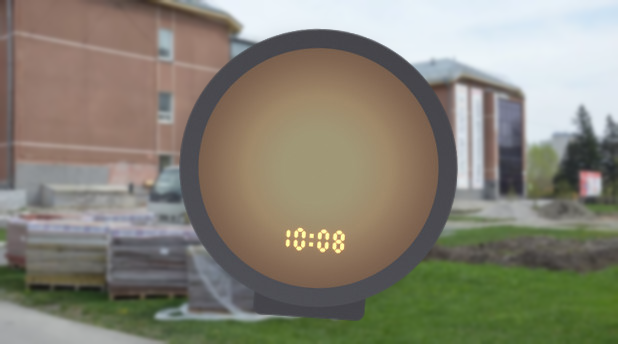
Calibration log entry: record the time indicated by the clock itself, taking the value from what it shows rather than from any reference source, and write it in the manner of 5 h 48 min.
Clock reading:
10 h 08 min
